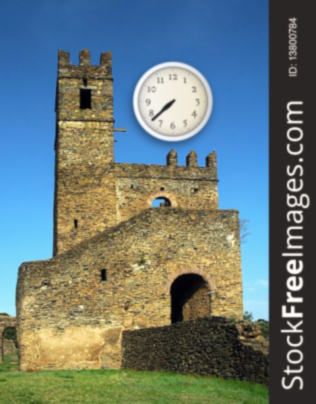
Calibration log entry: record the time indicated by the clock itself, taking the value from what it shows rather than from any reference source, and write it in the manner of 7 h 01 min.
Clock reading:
7 h 38 min
